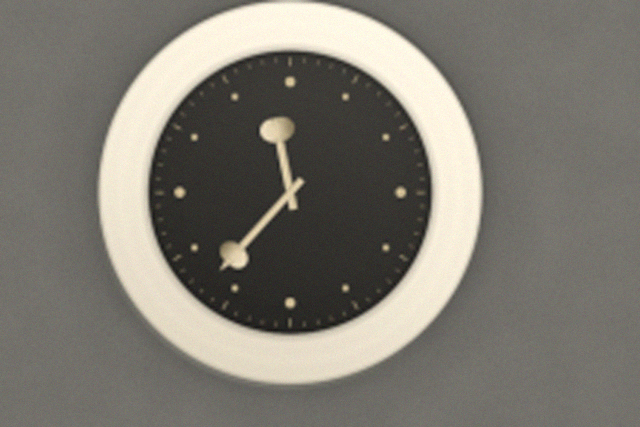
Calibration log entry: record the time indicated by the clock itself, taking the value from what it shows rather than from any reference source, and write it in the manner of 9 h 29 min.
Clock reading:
11 h 37 min
